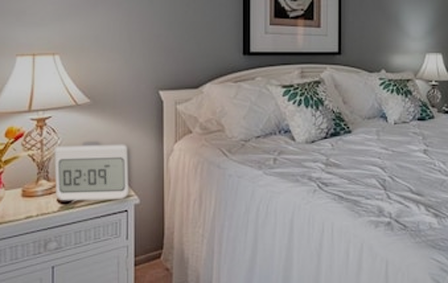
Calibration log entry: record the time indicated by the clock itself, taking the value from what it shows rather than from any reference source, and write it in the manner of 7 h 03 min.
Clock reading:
2 h 09 min
